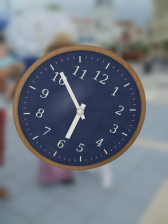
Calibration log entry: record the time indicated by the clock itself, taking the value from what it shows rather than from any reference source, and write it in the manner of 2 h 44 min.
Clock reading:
5 h 51 min
